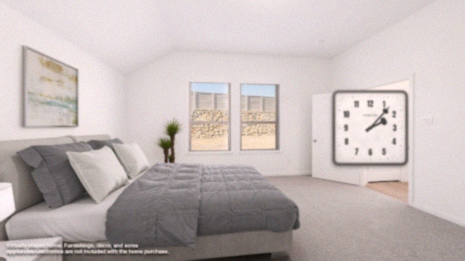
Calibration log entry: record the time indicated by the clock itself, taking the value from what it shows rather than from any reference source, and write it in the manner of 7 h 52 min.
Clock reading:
2 h 07 min
